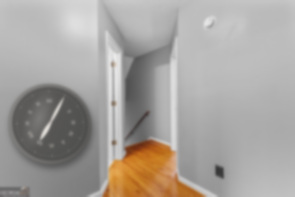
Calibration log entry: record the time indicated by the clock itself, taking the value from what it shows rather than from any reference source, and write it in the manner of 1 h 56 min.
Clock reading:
7 h 05 min
